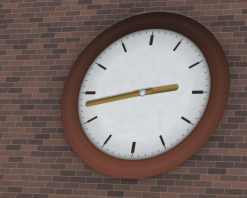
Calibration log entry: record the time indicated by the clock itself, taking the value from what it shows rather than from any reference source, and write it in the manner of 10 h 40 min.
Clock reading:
2 h 43 min
